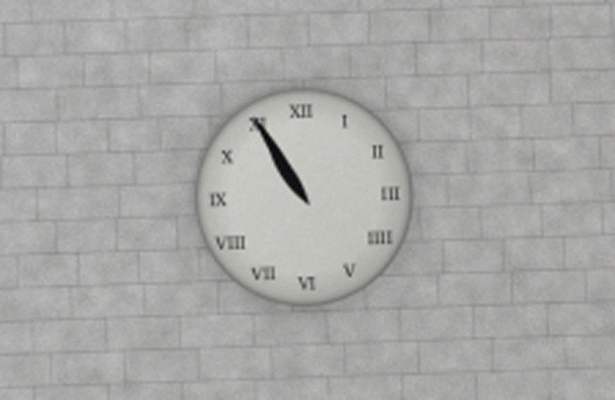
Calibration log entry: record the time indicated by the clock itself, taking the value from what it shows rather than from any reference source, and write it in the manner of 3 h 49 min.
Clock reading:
10 h 55 min
